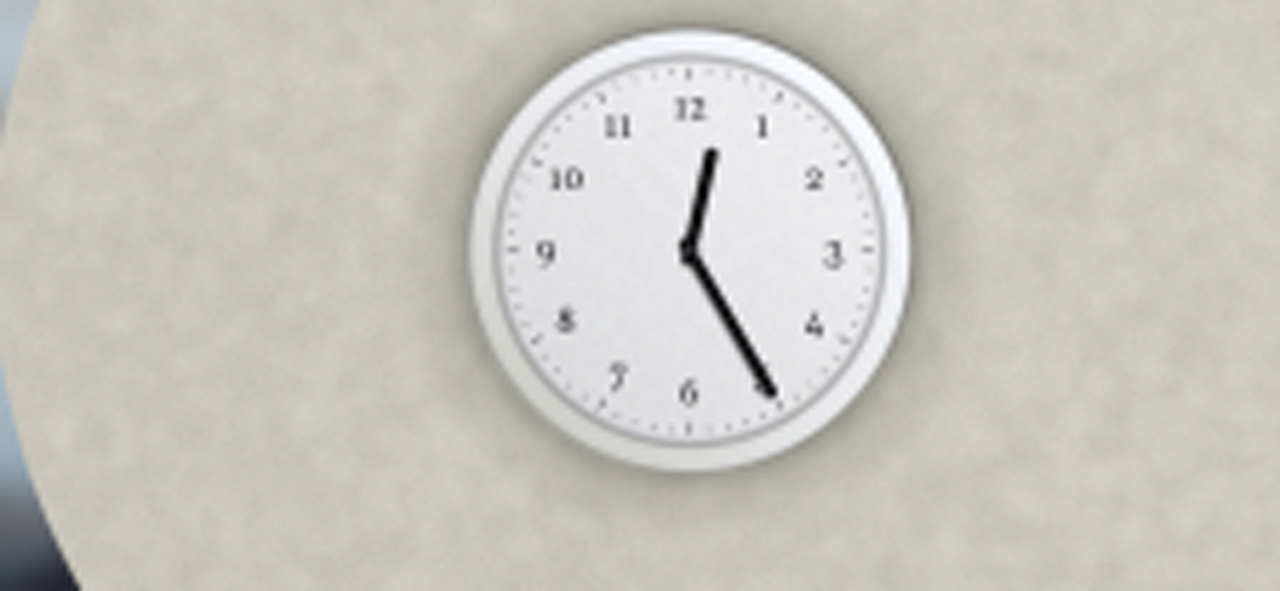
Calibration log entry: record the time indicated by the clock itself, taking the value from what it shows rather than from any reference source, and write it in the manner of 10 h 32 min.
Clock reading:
12 h 25 min
